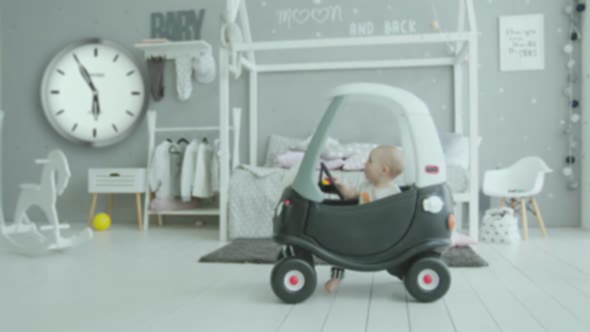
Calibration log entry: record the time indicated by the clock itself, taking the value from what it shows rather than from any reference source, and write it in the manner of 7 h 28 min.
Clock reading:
5 h 55 min
